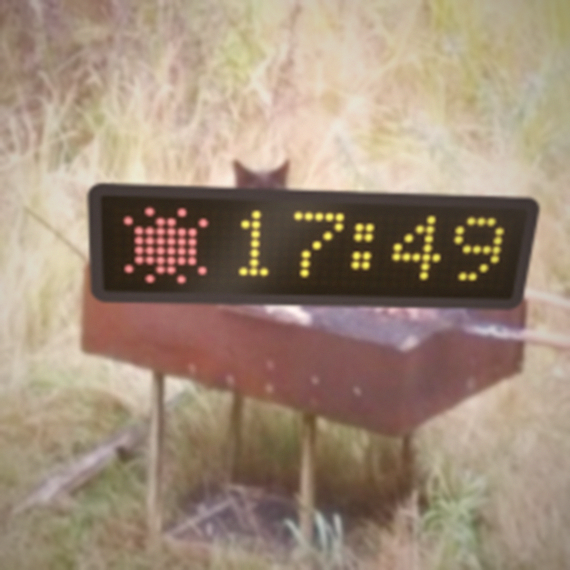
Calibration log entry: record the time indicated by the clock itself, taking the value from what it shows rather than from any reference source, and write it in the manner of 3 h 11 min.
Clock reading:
17 h 49 min
